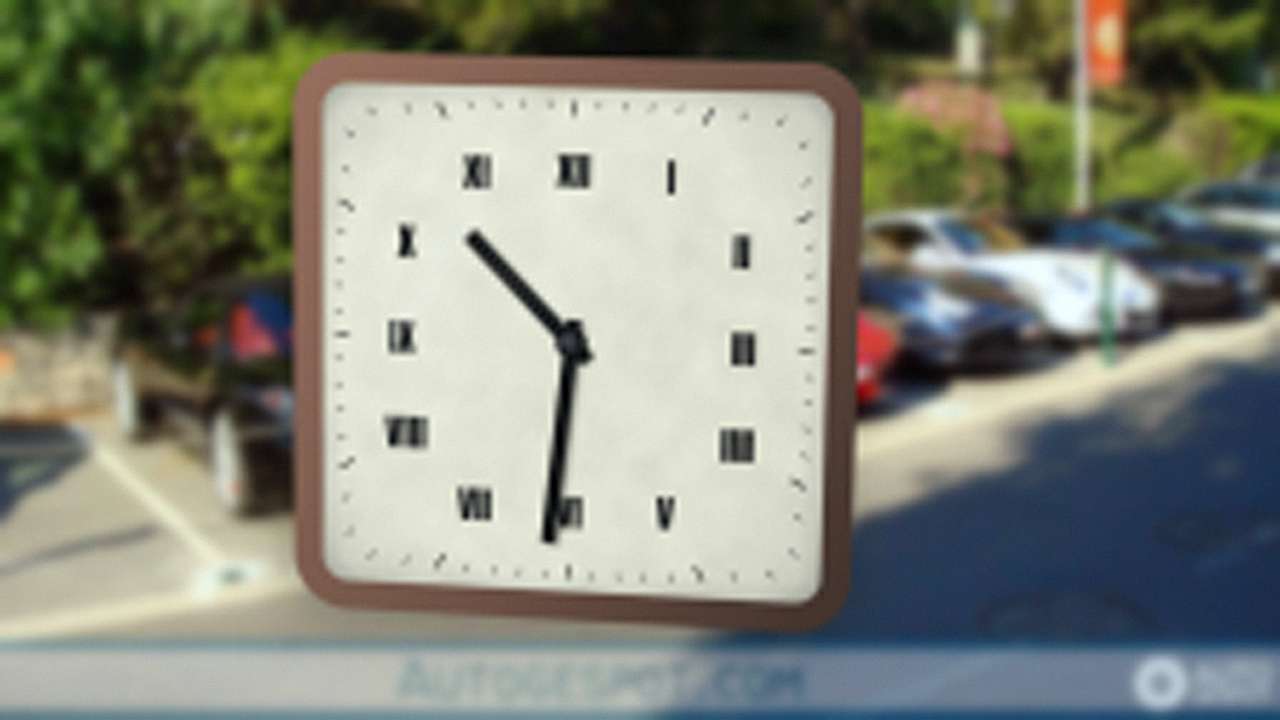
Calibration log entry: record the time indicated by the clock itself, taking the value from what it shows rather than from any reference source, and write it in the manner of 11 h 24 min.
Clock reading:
10 h 31 min
